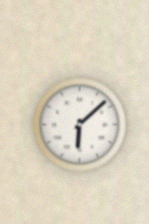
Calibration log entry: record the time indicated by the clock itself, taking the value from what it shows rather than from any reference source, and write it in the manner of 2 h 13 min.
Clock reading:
6 h 08 min
